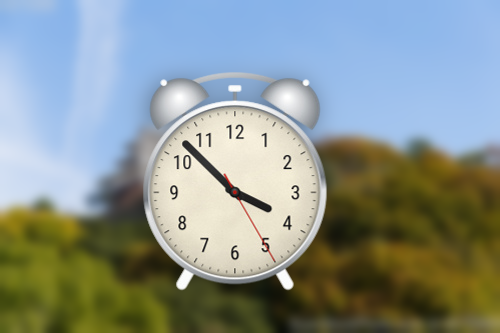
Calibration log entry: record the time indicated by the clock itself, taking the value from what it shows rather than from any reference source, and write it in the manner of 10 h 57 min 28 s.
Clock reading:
3 h 52 min 25 s
